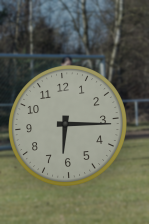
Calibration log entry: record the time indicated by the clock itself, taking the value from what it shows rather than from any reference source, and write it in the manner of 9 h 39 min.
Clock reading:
6 h 16 min
